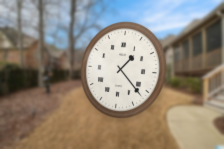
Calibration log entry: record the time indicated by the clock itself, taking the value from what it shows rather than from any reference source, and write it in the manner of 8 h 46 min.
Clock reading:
1 h 22 min
